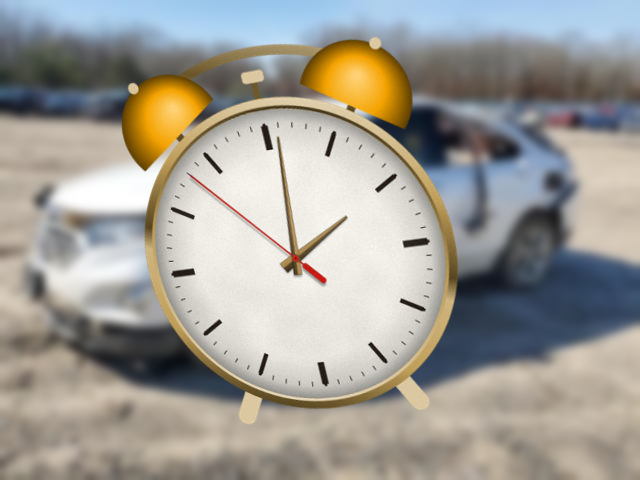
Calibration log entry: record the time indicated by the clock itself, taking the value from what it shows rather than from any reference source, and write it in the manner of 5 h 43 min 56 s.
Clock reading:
2 h 00 min 53 s
